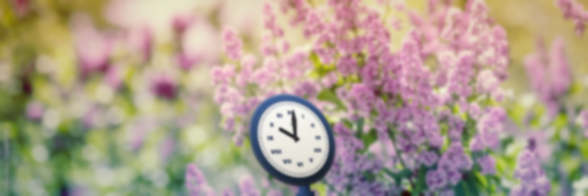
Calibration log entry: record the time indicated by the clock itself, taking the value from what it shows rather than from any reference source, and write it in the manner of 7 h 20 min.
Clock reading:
10 h 01 min
